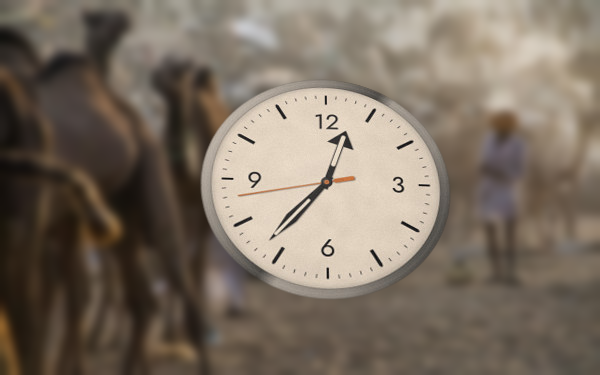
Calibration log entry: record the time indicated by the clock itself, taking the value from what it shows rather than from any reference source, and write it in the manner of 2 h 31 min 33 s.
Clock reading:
12 h 36 min 43 s
